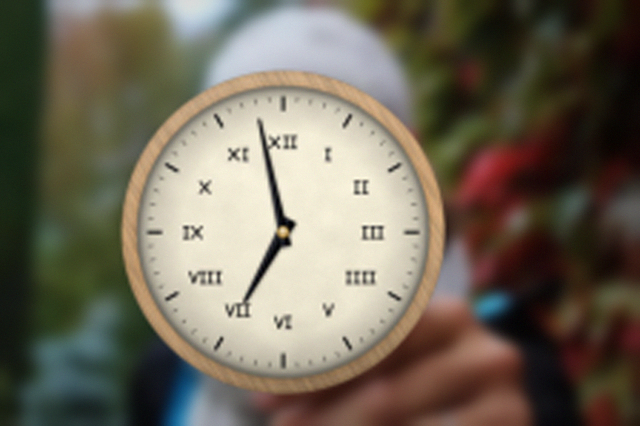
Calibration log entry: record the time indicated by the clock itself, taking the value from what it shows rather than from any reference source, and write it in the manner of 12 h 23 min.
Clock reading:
6 h 58 min
